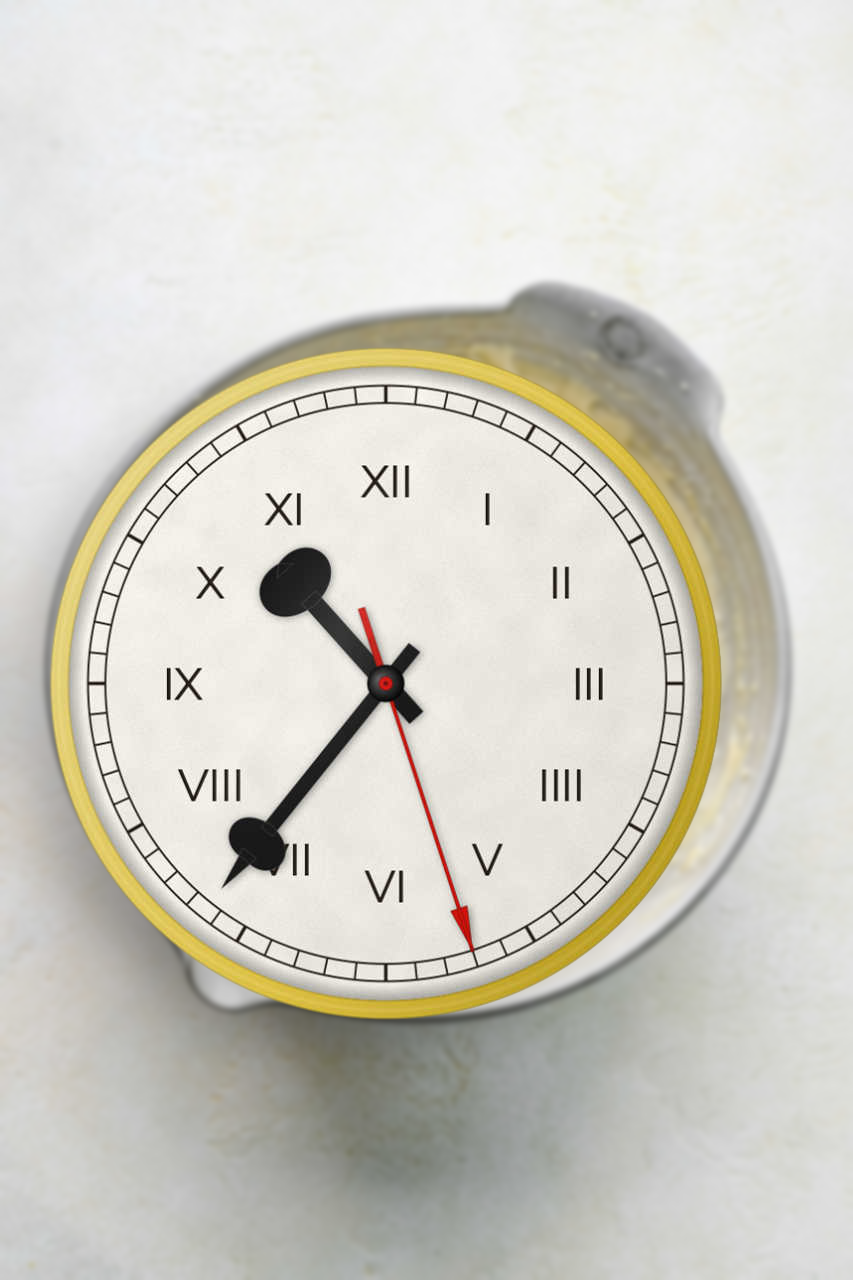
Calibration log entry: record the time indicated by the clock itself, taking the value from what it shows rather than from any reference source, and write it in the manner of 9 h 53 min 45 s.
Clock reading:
10 h 36 min 27 s
